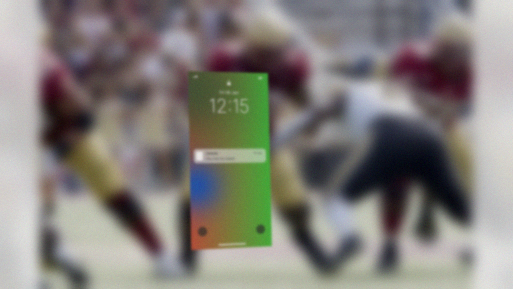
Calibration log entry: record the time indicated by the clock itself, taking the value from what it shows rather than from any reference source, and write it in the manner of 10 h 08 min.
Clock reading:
12 h 15 min
